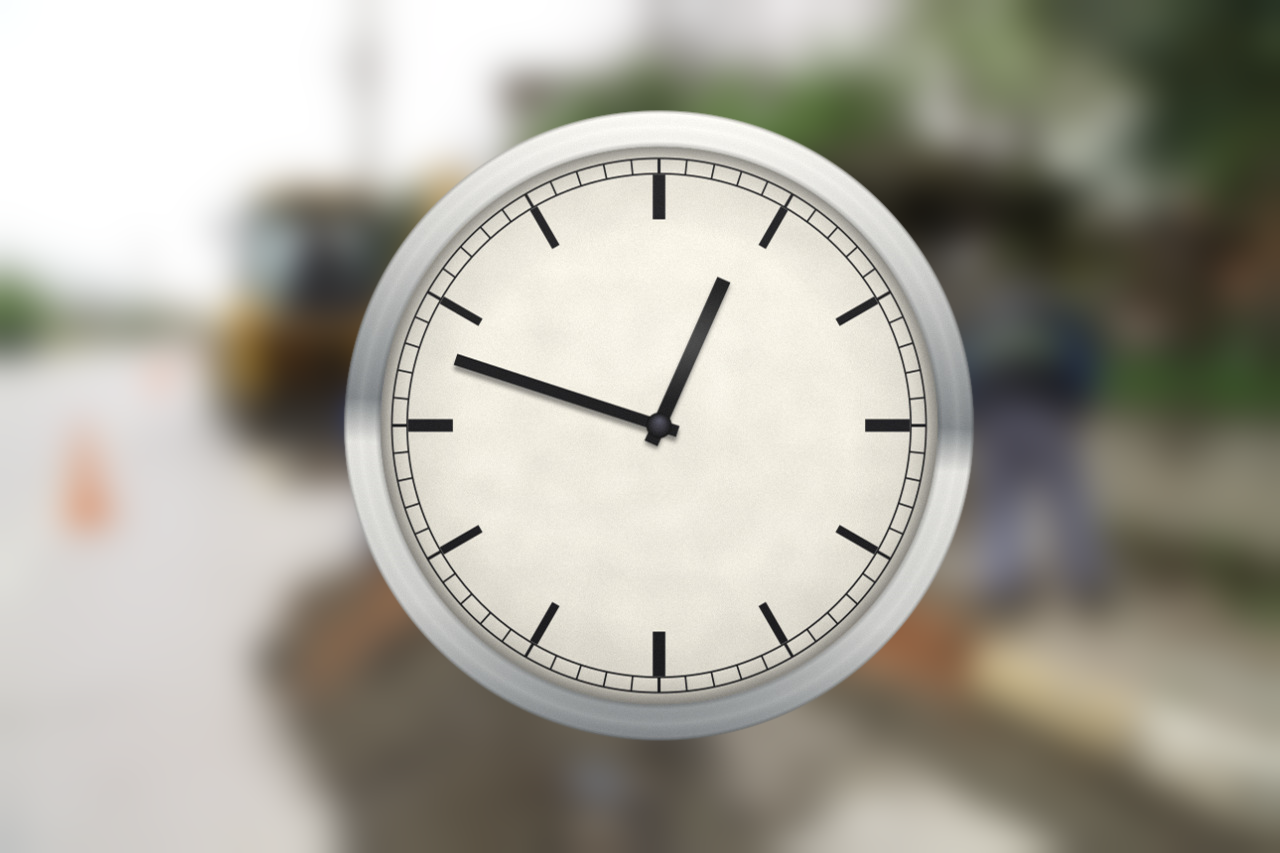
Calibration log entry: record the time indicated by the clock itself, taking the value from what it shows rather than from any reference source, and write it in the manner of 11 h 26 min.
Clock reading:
12 h 48 min
